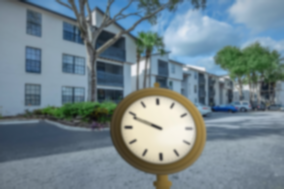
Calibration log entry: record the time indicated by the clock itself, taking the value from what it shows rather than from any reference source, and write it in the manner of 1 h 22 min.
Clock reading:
9 h 49 min
